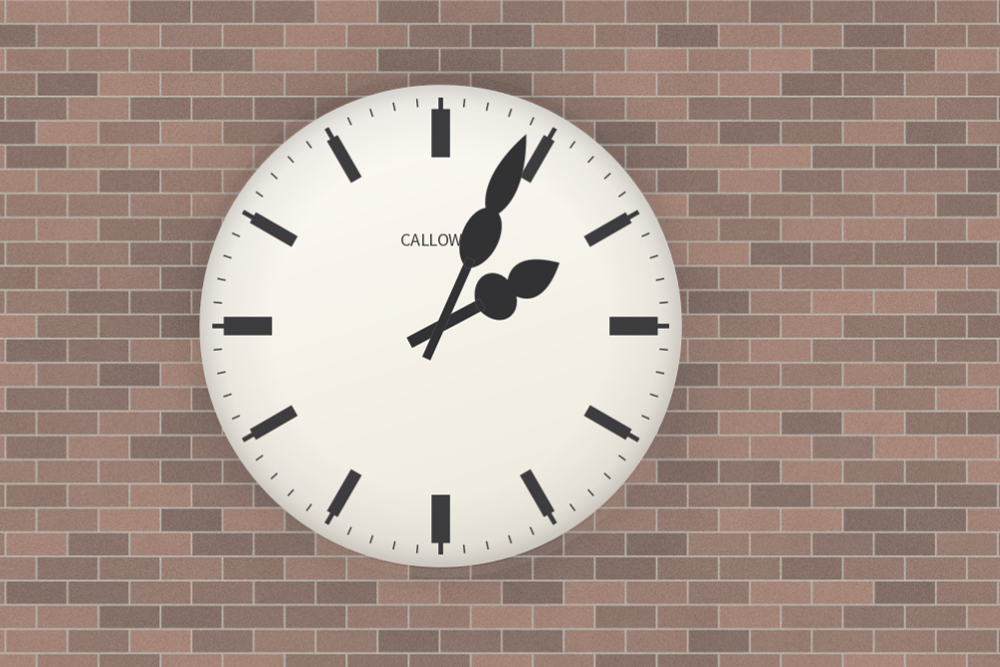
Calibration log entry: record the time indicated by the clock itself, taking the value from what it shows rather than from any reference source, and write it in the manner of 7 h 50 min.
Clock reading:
2 h 04 min
